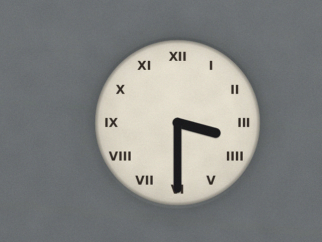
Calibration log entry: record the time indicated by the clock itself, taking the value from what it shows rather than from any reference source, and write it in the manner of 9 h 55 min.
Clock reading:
3 h 30 min
